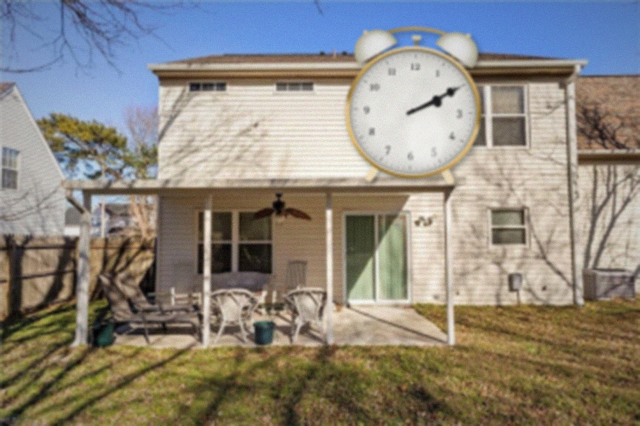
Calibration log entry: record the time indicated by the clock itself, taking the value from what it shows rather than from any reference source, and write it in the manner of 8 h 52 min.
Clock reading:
2 h 10 min
